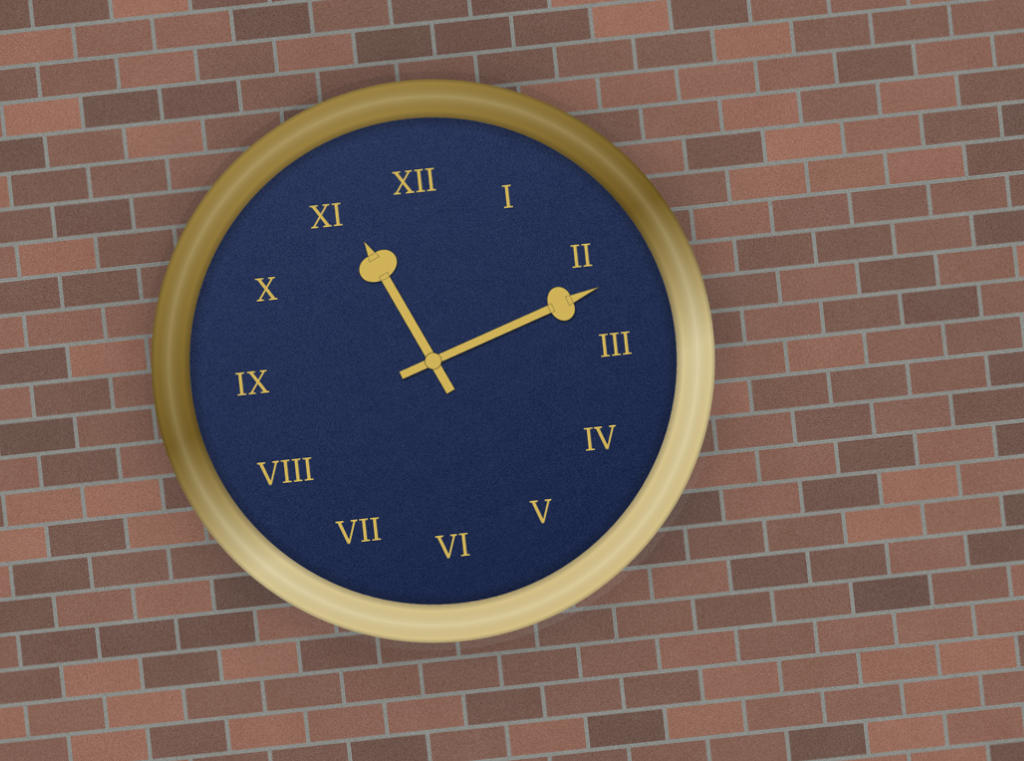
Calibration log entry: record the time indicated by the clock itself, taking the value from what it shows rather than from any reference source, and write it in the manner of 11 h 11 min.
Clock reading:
11 h 12 min
